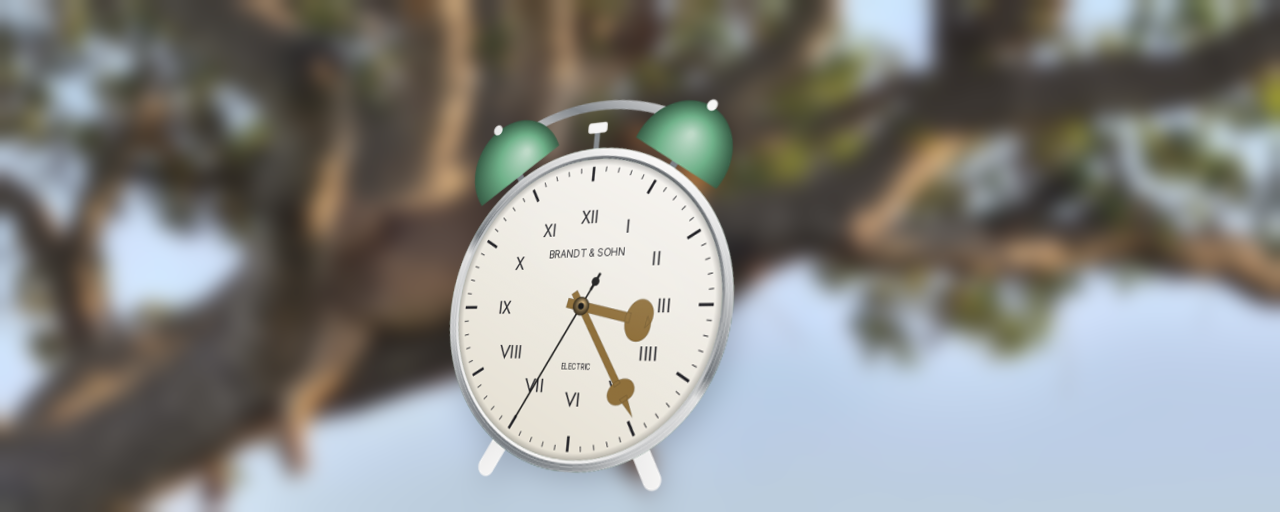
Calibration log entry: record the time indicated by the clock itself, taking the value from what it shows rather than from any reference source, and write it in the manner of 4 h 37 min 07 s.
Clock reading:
3 h 24 min 35 s
